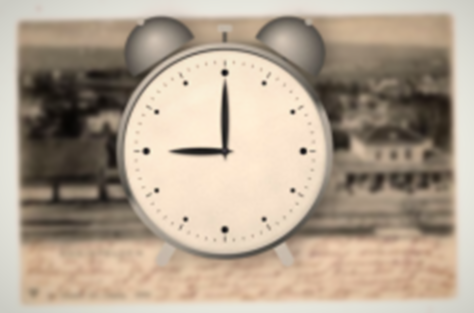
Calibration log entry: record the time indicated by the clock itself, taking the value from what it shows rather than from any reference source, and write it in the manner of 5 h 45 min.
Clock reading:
9 h 00 min
